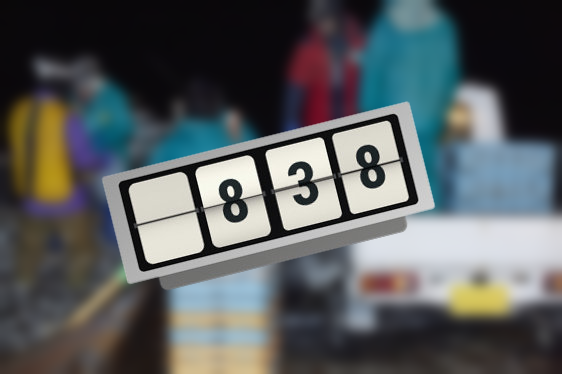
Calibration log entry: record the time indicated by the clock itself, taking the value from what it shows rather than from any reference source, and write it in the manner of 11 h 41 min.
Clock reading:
8 h 38 min
